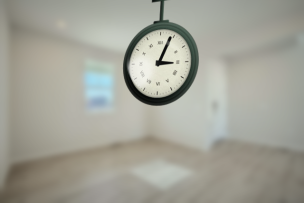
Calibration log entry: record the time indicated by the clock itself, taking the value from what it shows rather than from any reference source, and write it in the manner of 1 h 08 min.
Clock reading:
3 h 04 min
